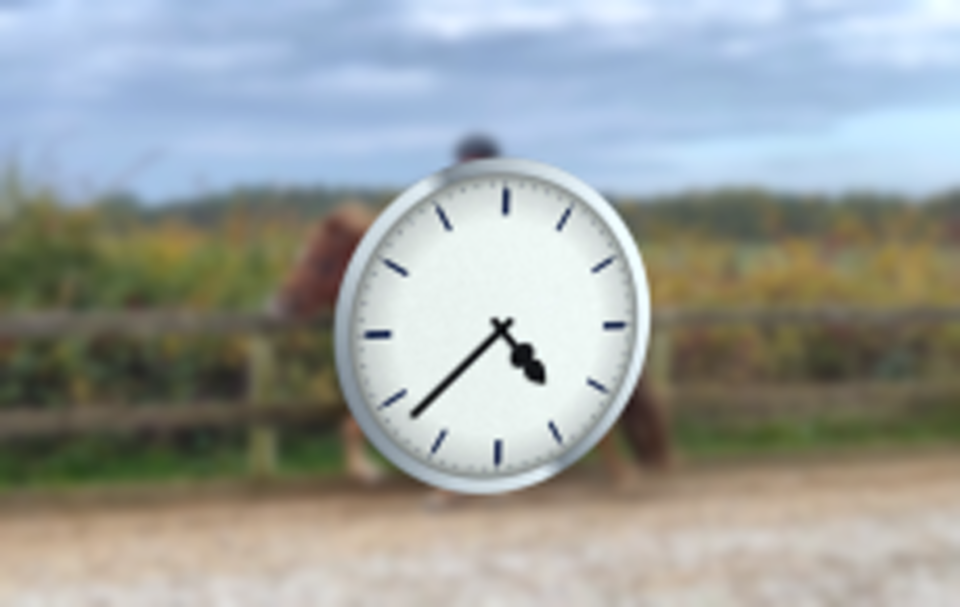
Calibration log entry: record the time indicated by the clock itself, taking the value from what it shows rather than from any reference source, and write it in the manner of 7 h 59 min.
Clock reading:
4 h 38 min
